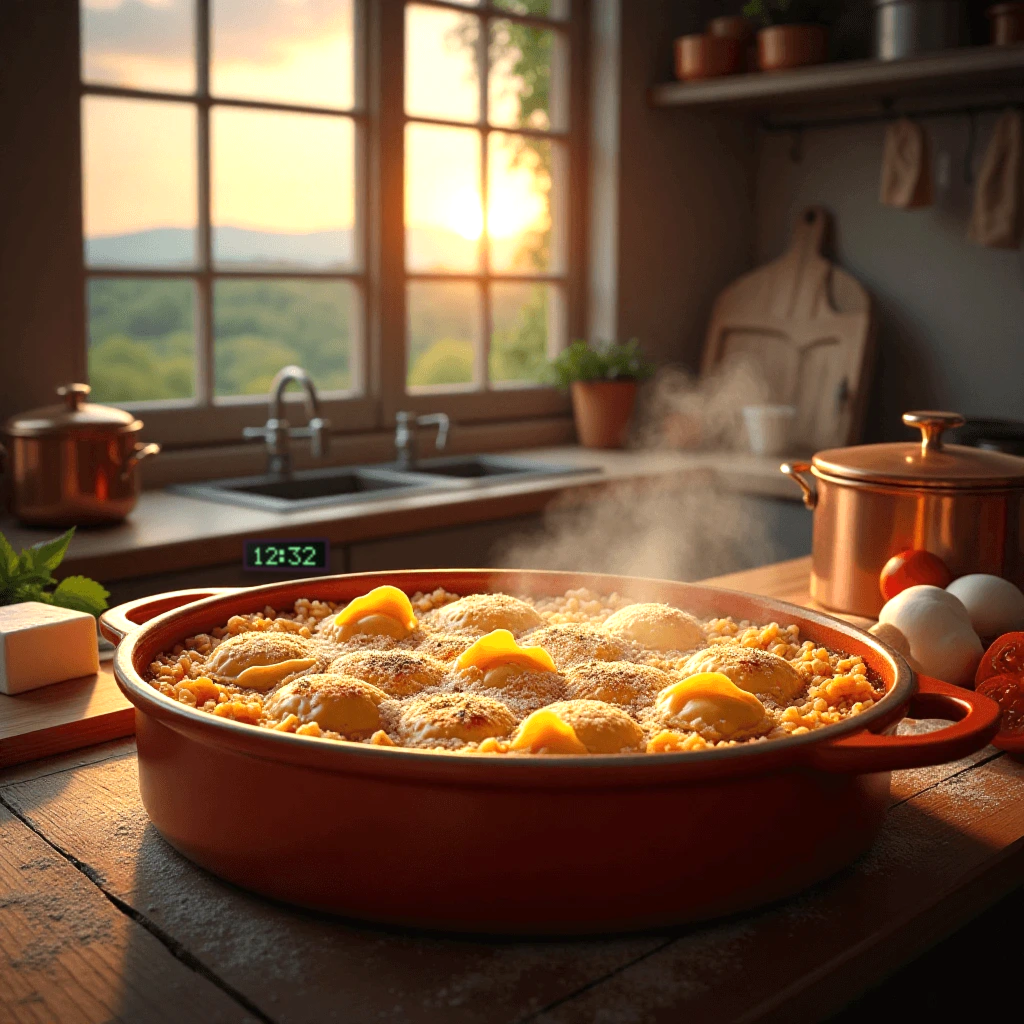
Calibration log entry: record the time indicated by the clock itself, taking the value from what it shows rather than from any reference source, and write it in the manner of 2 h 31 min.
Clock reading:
12 h 32 min
